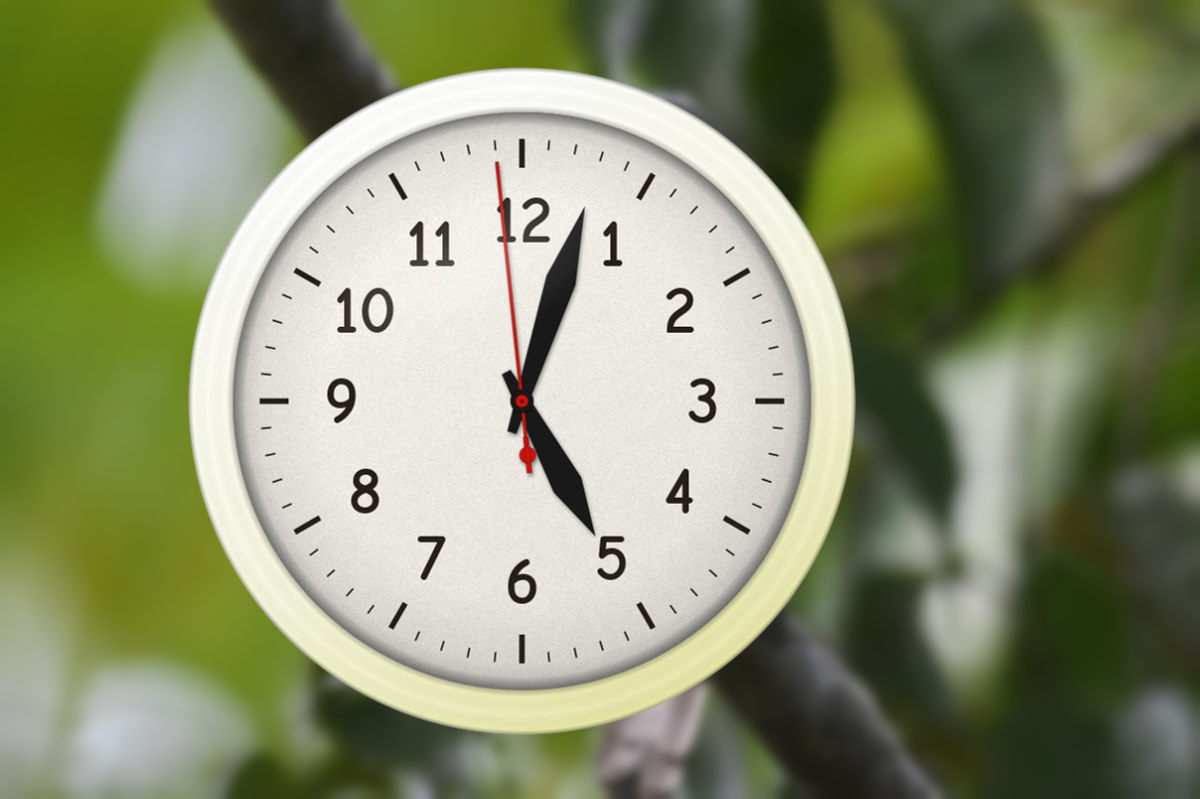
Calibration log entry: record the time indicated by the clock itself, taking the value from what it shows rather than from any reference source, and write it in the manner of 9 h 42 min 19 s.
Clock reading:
5 h 02 min 59 s
